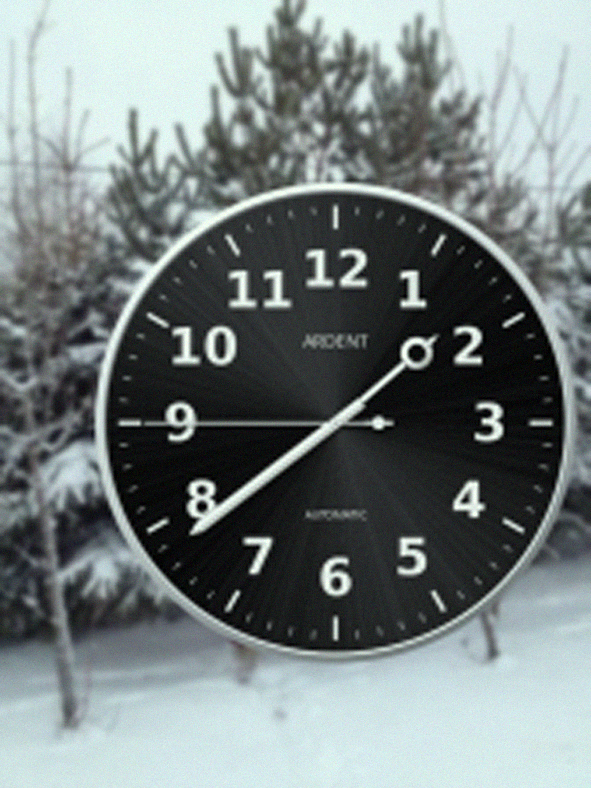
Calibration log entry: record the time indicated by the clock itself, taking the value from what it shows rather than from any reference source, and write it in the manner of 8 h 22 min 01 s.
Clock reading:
1 h 38 min 45 s
